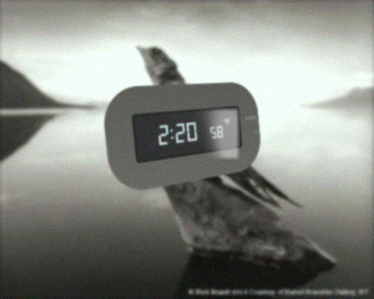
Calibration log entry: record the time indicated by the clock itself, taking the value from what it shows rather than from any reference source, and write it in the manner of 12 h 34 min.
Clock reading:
2 h 20 min
